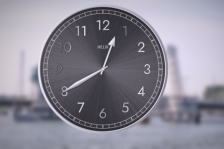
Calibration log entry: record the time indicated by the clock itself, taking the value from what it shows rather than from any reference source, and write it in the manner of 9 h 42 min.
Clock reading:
12 h 40 min
